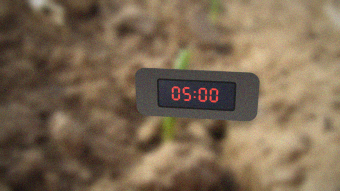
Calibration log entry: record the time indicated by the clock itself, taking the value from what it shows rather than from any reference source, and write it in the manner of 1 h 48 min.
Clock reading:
5 h 00 min
